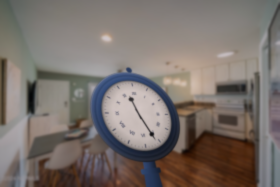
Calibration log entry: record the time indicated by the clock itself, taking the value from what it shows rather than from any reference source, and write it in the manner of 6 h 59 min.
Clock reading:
11 h 26 min
